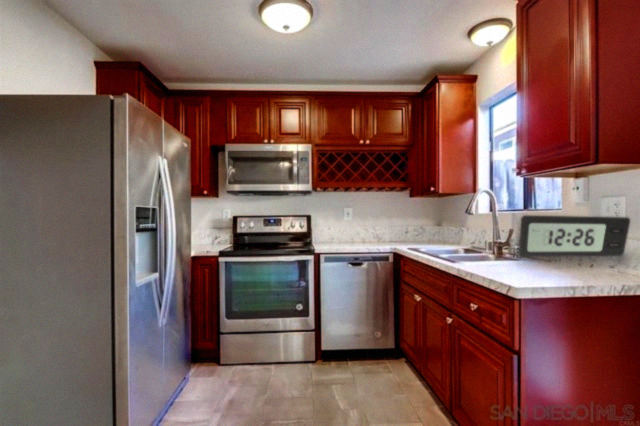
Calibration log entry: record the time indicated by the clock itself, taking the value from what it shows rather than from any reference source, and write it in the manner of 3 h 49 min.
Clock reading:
12 h 26 min
